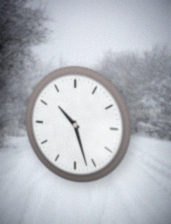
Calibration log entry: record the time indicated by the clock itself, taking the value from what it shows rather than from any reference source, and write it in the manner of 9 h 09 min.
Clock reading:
10 h 27 min
